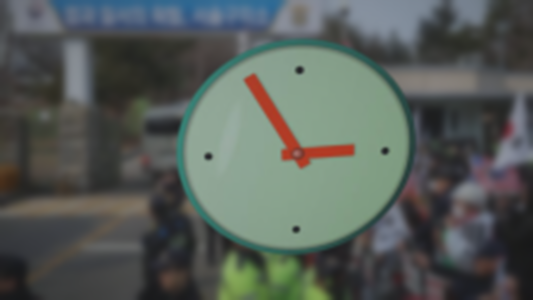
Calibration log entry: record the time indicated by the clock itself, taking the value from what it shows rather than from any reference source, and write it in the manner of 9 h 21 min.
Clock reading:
2 h 55 min
